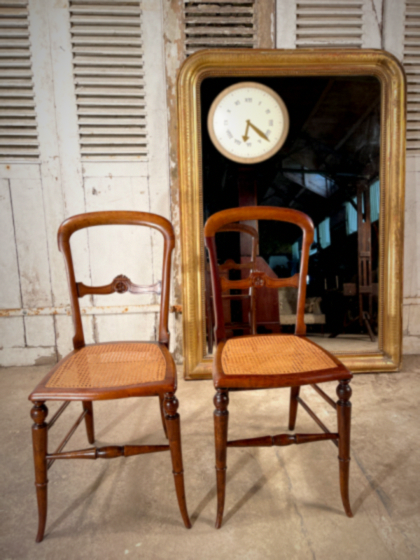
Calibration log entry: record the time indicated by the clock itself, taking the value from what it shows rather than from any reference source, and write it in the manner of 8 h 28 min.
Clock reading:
6 h 22 min
